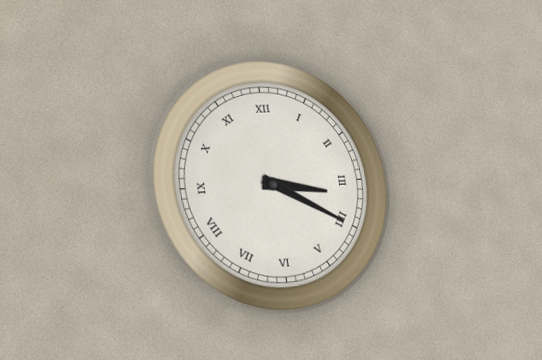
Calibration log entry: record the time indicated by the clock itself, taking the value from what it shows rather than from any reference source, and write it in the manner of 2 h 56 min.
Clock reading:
3 h 20 min
